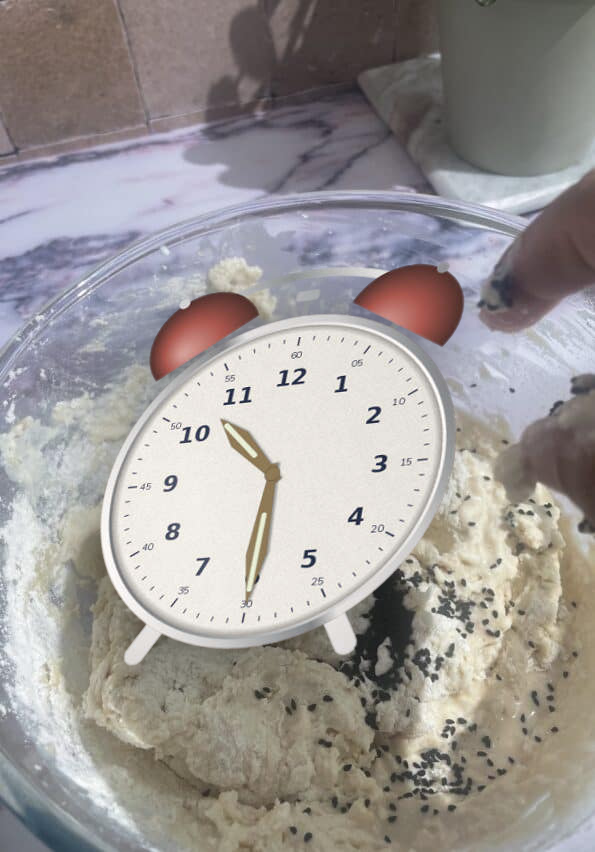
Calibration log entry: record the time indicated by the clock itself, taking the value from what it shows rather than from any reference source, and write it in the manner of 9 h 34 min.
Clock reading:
10 h 30 min
